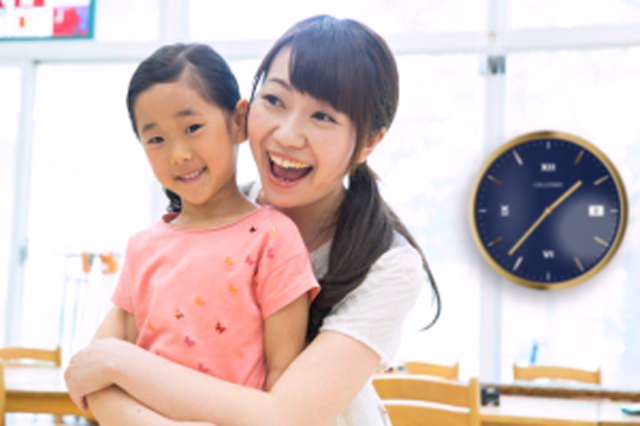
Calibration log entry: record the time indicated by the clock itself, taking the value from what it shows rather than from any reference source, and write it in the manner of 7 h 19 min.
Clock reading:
1 h 37 min
